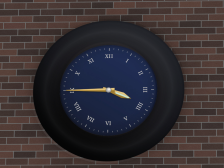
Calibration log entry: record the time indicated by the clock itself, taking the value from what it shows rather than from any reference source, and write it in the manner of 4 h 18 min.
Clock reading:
3 h 45 min
